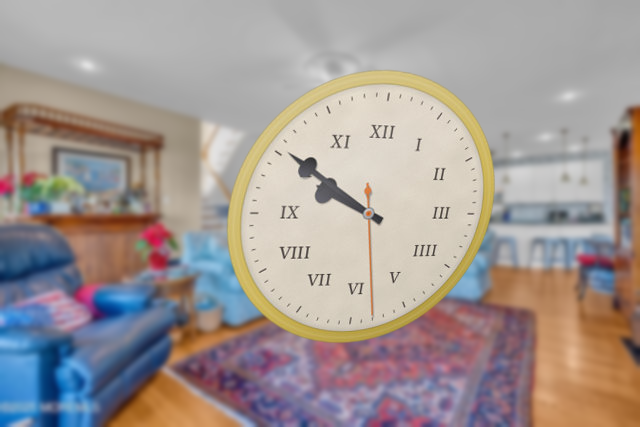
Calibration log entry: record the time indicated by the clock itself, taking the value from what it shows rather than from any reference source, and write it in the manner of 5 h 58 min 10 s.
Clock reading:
9 h 50 min 28 s
